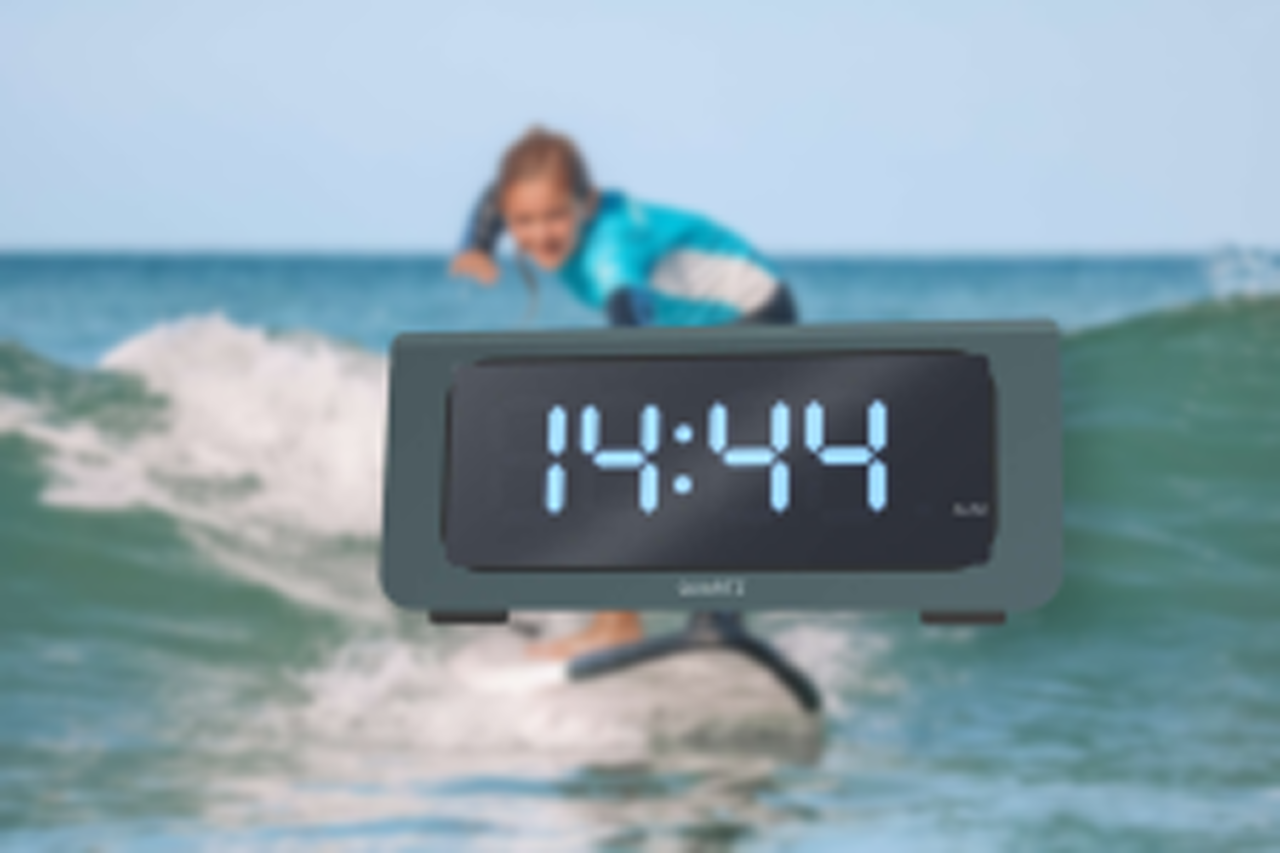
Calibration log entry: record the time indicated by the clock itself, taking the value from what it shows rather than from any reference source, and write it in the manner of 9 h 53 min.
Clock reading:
14 h 44 min
